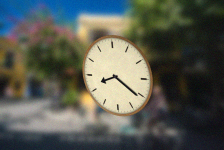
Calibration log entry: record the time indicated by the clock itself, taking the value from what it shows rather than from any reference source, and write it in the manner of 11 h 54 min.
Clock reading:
8 h 21 min
